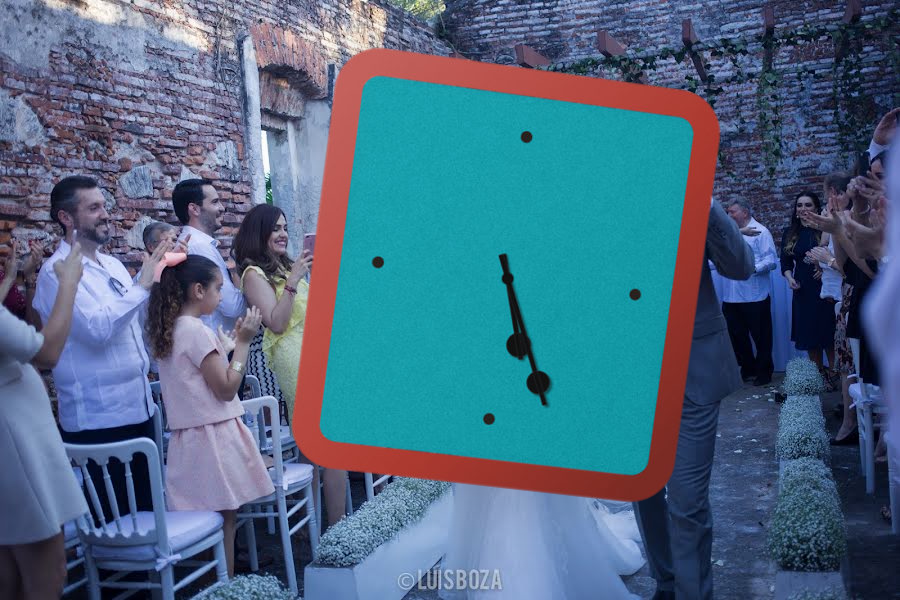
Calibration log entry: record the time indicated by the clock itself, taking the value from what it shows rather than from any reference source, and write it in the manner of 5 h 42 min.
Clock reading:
5 h 26 min
